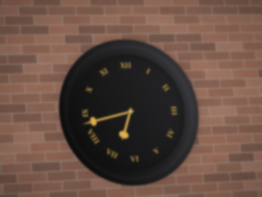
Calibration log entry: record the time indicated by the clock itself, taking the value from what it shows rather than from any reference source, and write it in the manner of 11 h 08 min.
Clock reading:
6 h 43 min
